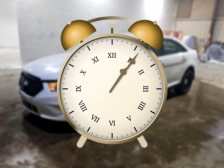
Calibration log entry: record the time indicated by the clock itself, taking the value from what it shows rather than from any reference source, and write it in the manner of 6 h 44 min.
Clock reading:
1 h 06 min
